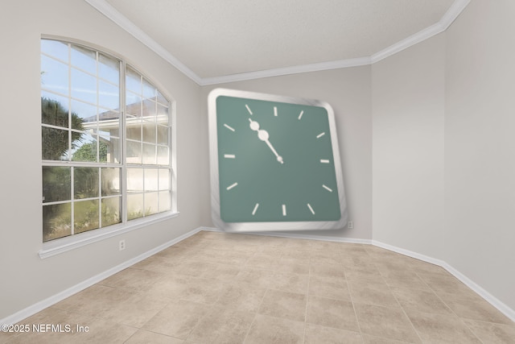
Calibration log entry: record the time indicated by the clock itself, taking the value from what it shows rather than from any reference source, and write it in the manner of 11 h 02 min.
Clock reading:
10 h 54 min
